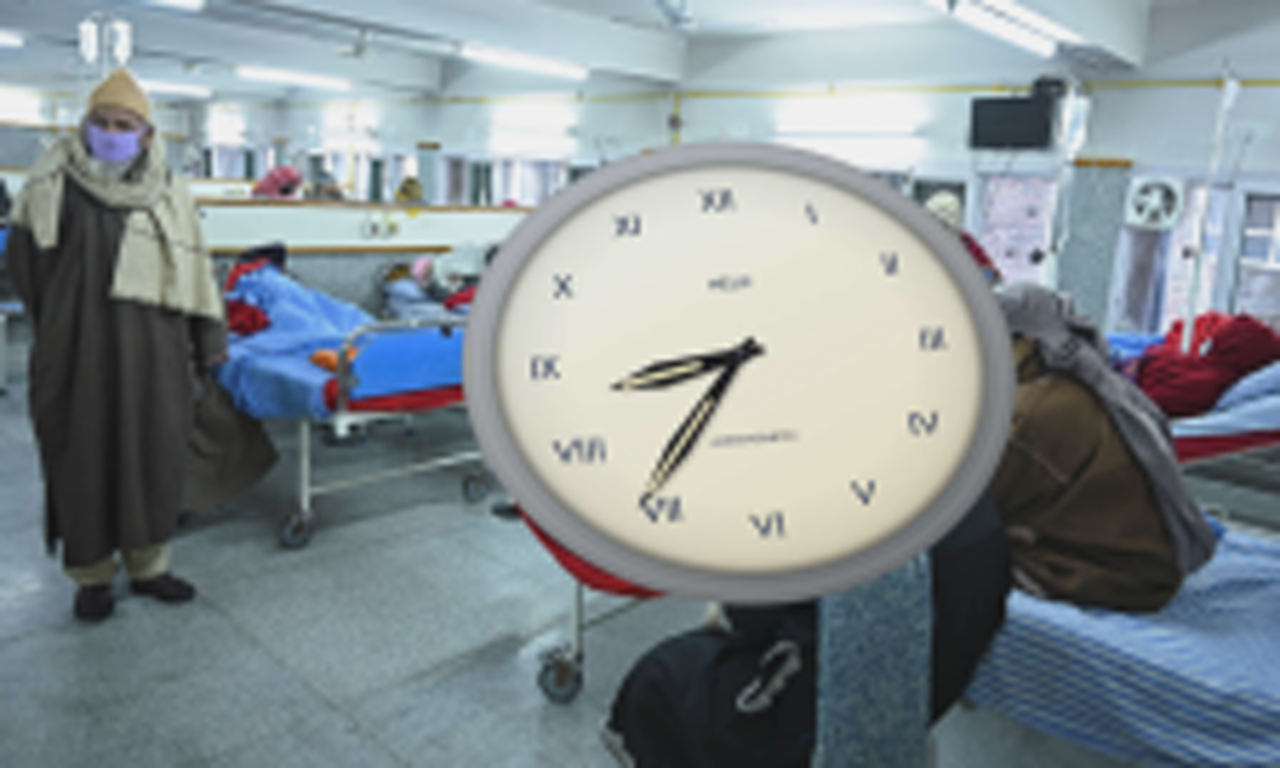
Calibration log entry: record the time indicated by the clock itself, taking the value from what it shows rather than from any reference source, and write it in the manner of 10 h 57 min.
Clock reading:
8 h 36 min
